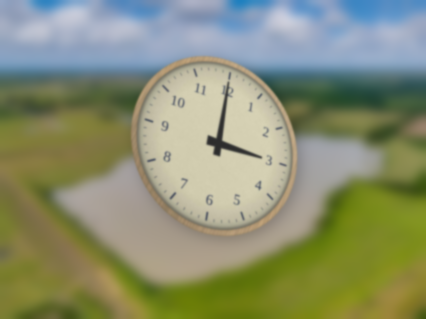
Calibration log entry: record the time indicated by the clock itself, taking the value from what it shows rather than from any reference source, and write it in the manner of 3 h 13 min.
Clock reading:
3 h 00 min
